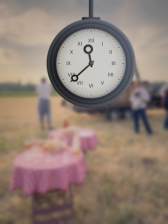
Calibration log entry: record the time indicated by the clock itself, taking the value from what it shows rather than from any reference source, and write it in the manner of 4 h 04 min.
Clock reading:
11 h 38 min
